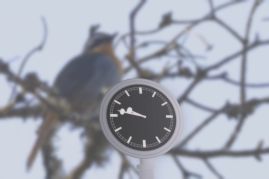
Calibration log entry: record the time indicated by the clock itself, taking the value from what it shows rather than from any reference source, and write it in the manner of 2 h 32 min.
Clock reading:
9 h 47 min
